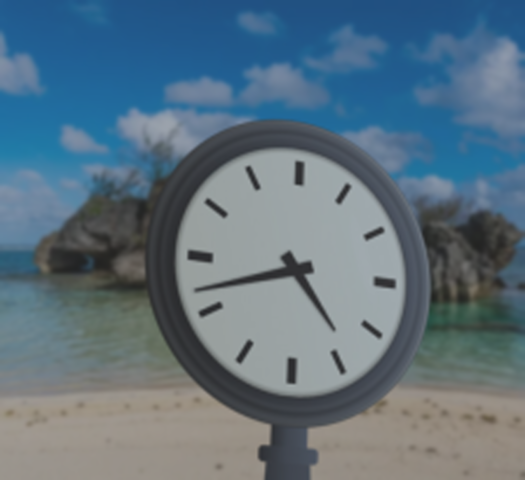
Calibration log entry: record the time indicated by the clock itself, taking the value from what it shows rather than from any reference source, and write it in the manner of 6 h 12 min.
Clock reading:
4 h 42 min
